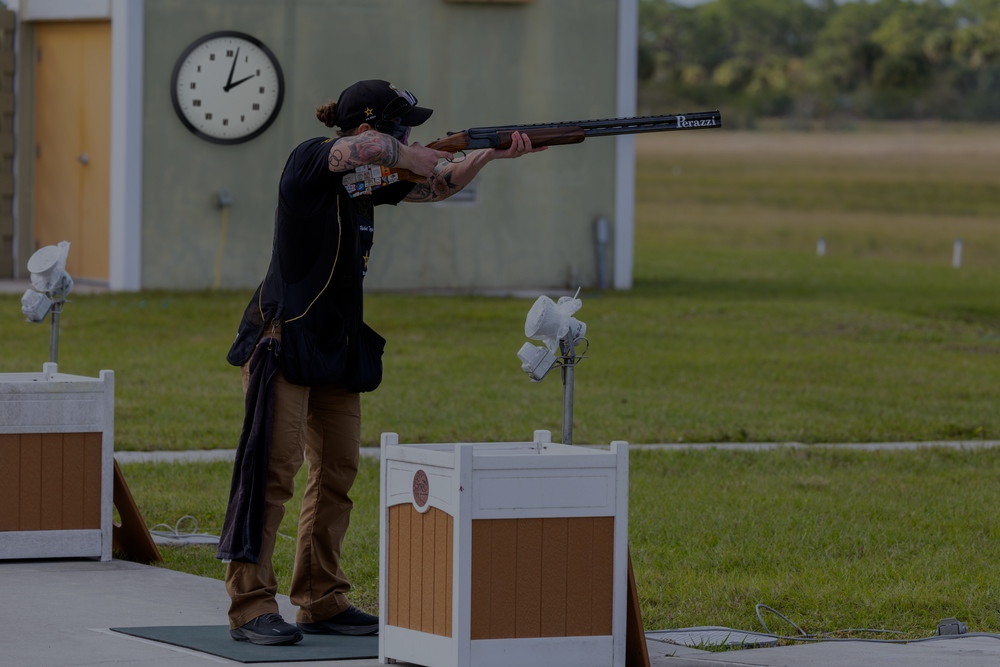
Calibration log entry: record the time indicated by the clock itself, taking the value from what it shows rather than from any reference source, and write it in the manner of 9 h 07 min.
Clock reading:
2 h 02 min
